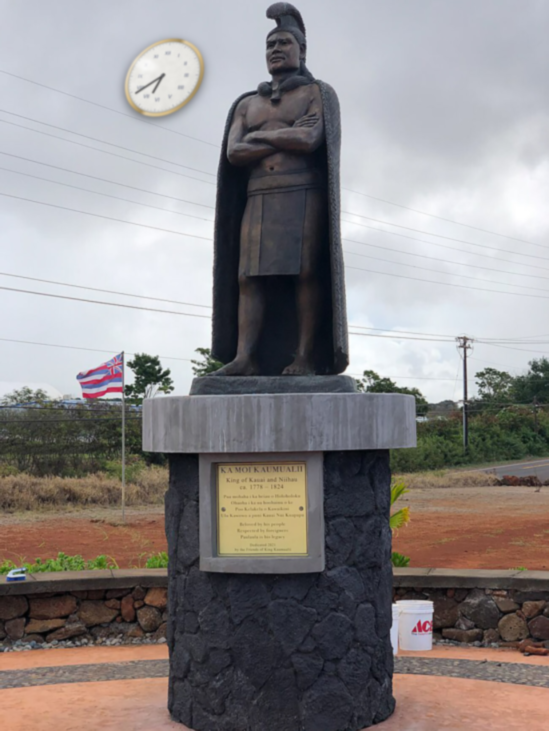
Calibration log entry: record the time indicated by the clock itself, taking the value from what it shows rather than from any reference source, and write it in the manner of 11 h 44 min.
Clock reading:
6 h 39 min
